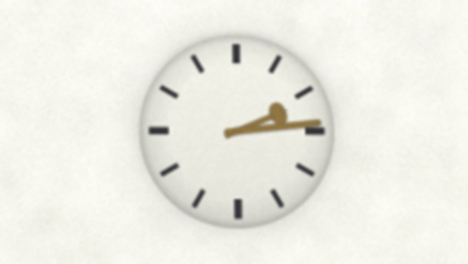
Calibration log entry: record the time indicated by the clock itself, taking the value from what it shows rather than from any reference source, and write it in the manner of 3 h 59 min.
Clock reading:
2 h 14 min
